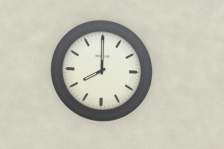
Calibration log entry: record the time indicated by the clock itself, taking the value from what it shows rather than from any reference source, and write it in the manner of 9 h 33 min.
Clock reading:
8 h 00 min
